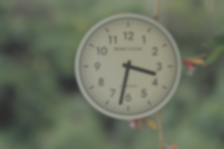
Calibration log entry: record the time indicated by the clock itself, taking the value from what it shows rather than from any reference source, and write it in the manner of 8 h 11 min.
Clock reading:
3 h 32 min
